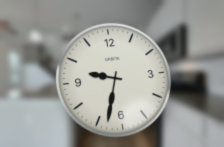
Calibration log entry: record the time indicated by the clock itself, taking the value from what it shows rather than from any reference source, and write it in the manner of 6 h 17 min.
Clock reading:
9 h 33 min
